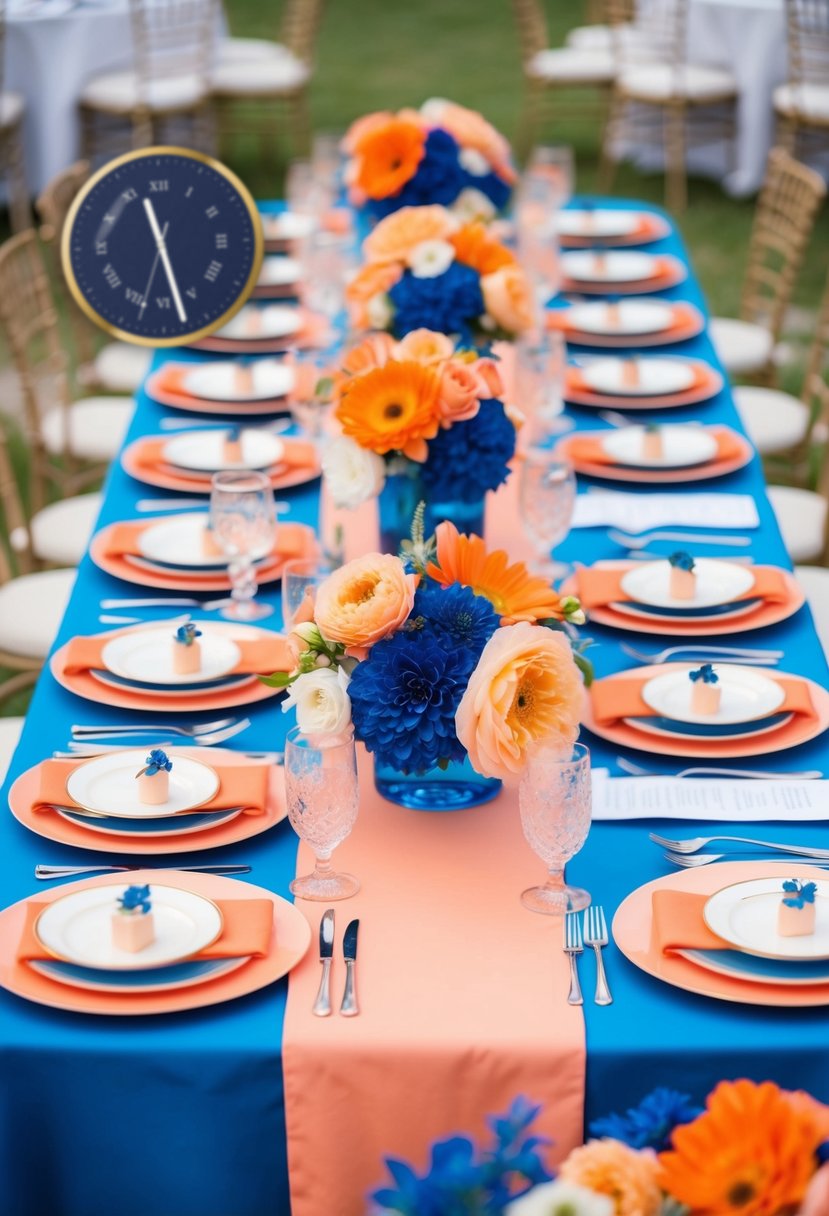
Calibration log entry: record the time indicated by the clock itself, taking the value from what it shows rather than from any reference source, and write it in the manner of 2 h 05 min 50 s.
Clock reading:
11 h 27 min 33 s
